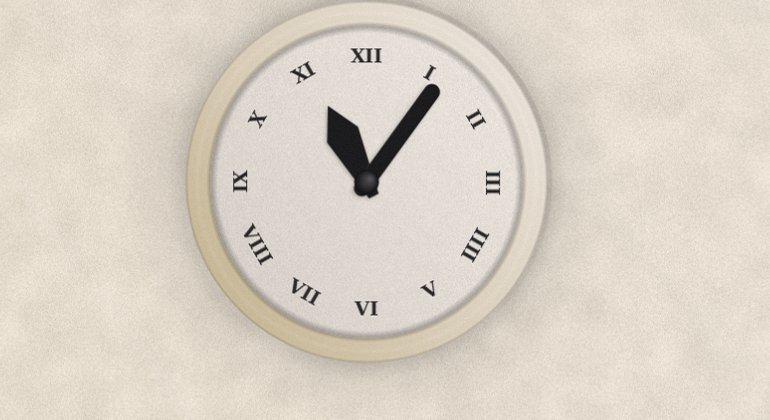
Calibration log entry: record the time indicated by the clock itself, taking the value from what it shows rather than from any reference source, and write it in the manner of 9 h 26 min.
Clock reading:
11 h 06 min
